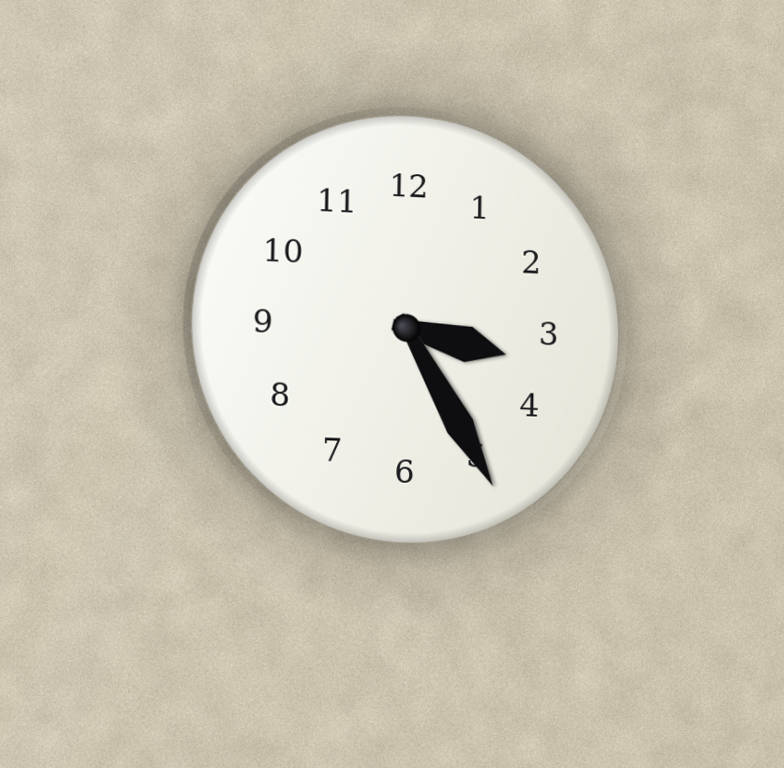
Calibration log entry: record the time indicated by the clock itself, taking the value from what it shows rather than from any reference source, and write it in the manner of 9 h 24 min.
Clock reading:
3 h 25 min
